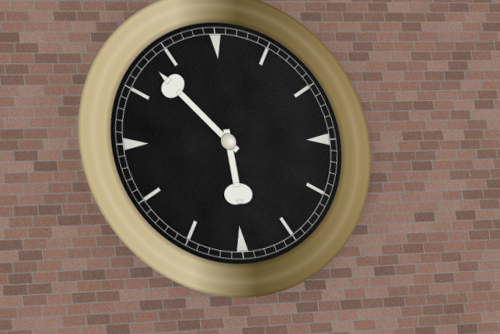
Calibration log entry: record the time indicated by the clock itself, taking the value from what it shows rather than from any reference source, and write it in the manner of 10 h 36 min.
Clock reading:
5 h 53 min
